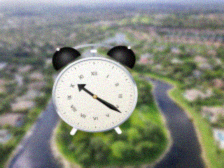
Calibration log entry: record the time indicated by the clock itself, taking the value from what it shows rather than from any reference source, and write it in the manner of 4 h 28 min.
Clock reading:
10 h 21 min
